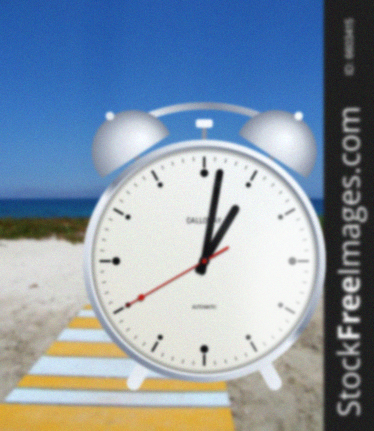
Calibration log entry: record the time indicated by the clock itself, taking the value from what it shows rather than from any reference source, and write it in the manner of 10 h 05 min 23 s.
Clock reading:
1 h 01 min 40 s
